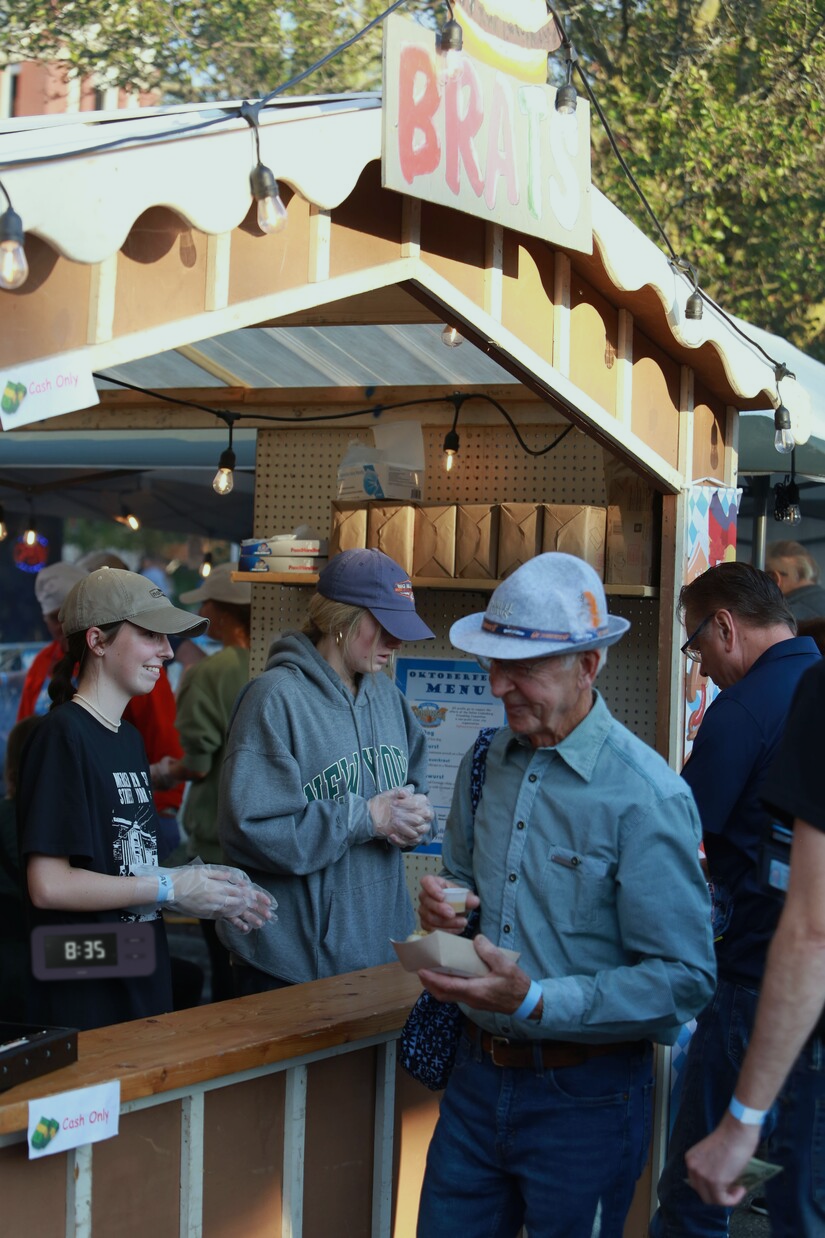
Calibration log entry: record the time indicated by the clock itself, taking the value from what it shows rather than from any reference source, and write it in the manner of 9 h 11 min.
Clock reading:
8 h 35 min
